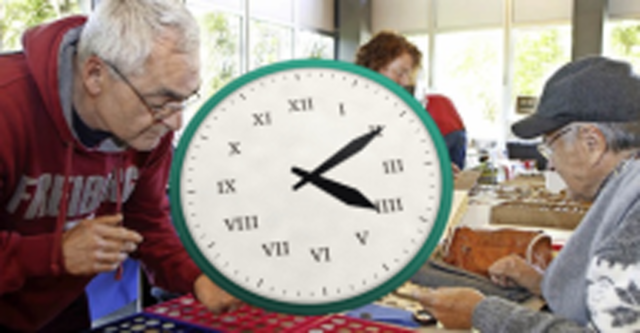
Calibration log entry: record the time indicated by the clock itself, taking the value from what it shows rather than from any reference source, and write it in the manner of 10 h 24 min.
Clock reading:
4 h 10 min
